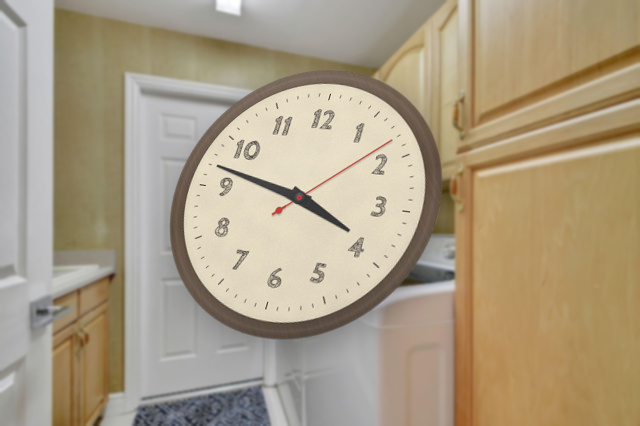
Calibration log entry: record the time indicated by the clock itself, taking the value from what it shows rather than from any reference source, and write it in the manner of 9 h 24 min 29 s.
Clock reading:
3 h 47 min 08 s
